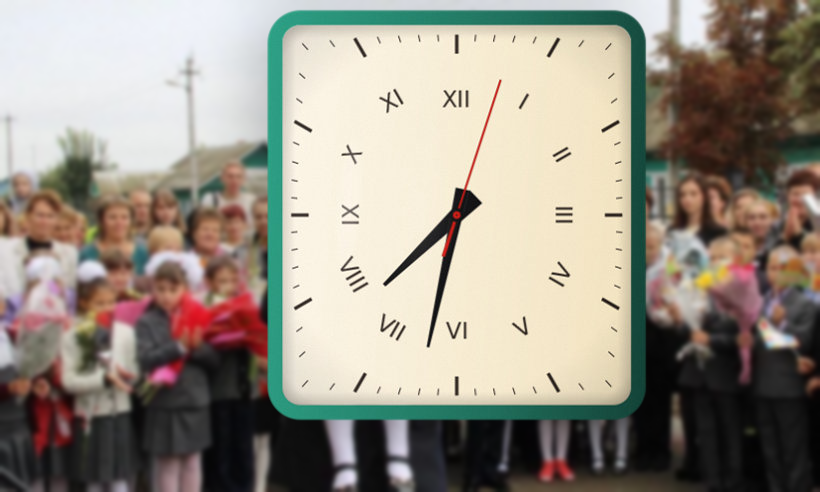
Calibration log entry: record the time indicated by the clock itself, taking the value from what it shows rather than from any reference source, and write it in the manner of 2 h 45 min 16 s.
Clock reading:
7 h 32 min 03 s
